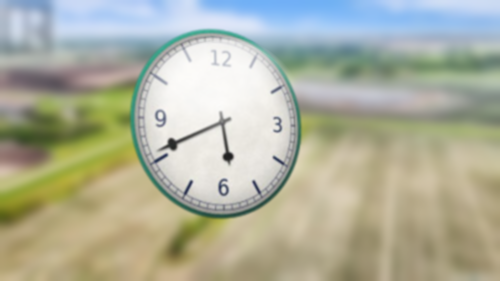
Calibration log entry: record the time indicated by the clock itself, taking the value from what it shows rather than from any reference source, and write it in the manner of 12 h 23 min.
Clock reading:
5 h 41 min
